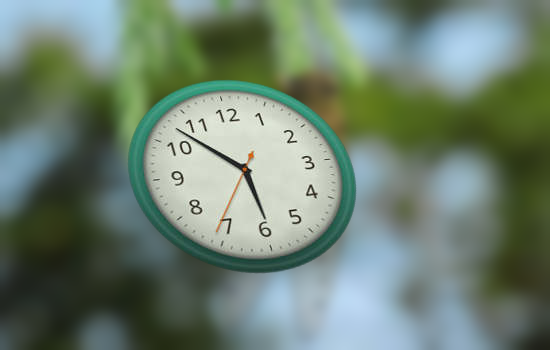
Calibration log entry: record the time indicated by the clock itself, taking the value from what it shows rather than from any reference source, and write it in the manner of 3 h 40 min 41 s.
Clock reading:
5 h 52 min 36 s
